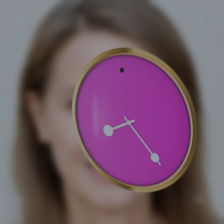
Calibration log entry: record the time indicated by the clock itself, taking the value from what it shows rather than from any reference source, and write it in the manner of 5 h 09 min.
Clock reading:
8 h 24 min
